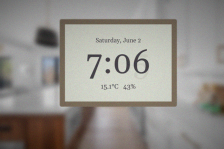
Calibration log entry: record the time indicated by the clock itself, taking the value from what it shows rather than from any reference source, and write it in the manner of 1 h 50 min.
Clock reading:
7 h 06 min
